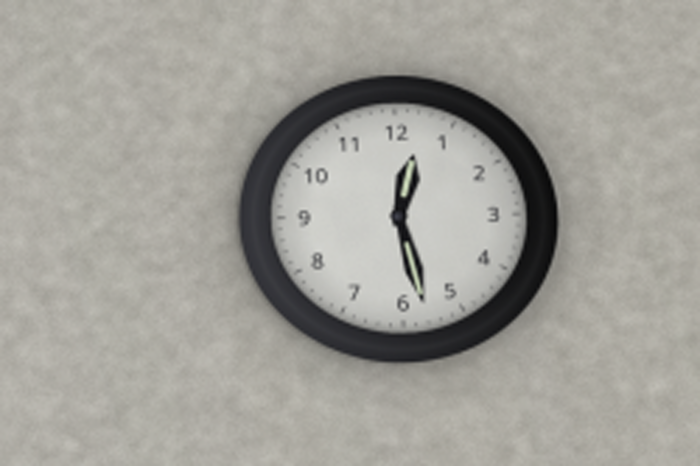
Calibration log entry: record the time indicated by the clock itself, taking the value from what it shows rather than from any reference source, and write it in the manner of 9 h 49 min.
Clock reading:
12 h 28 min
